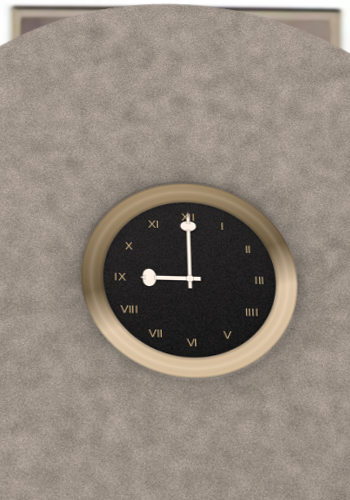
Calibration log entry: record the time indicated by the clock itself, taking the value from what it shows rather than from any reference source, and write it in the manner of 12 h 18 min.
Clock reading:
9 h 00 min
